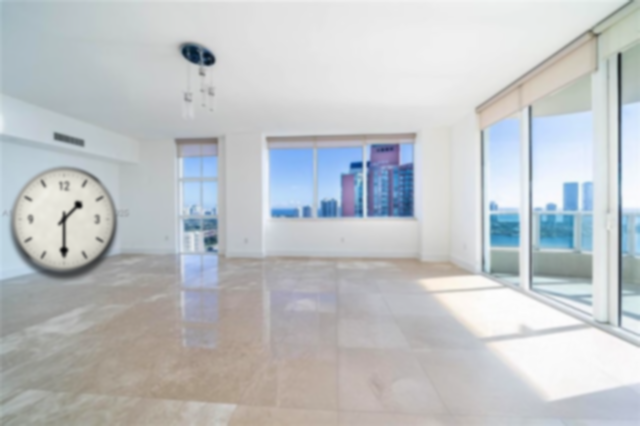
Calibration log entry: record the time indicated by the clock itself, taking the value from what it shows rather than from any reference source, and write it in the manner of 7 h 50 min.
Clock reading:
1 h 30 min
